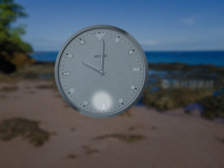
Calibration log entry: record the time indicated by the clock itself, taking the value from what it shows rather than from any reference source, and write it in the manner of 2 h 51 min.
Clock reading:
10 h 01 min
